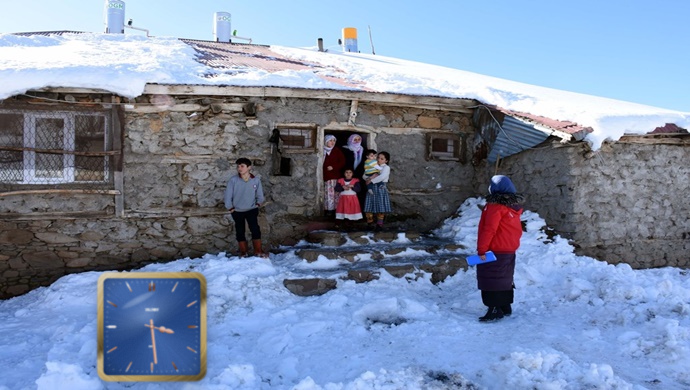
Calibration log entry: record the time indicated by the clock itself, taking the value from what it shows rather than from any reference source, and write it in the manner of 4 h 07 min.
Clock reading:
3 h 29 min
